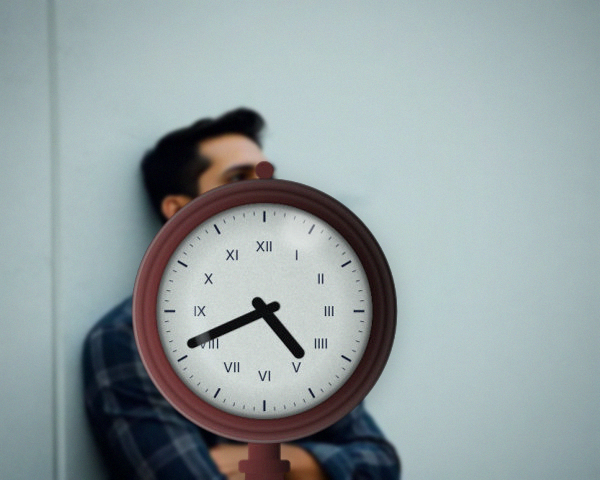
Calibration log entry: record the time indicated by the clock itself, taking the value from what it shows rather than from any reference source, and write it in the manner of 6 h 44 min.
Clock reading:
4 h 41 min
